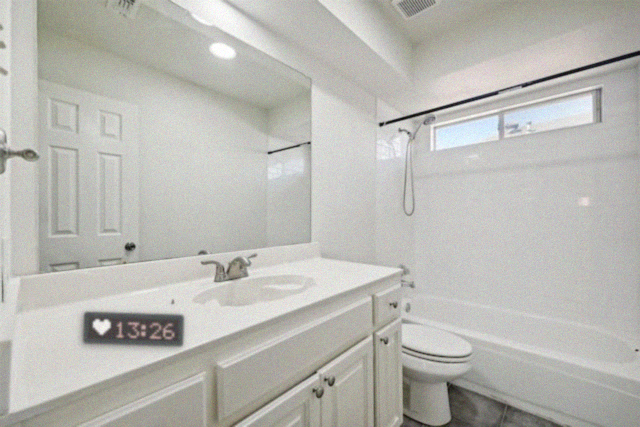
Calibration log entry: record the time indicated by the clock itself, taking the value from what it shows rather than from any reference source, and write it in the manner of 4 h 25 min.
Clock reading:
13 h 26 min
